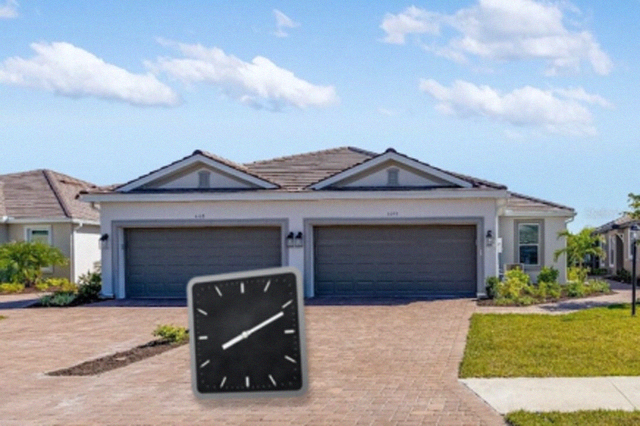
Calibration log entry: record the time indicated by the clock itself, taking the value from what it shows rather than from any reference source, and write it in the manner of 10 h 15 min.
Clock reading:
8 h 11 min
